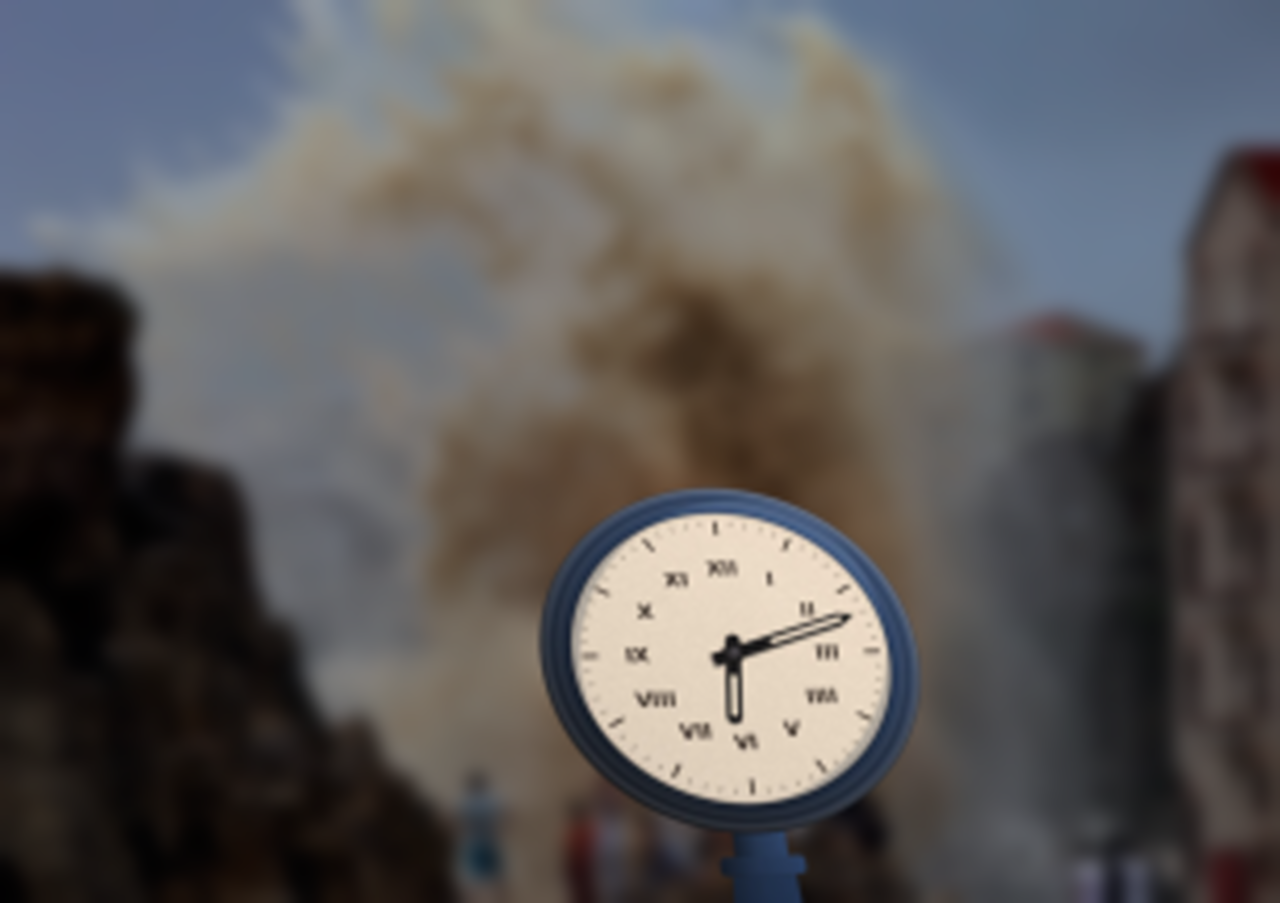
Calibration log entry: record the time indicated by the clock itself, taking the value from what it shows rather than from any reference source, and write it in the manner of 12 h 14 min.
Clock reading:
6 h 12 min
